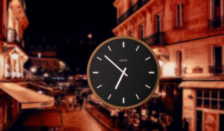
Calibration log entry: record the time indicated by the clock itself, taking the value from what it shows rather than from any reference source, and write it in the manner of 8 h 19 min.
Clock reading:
6 h 52 min
